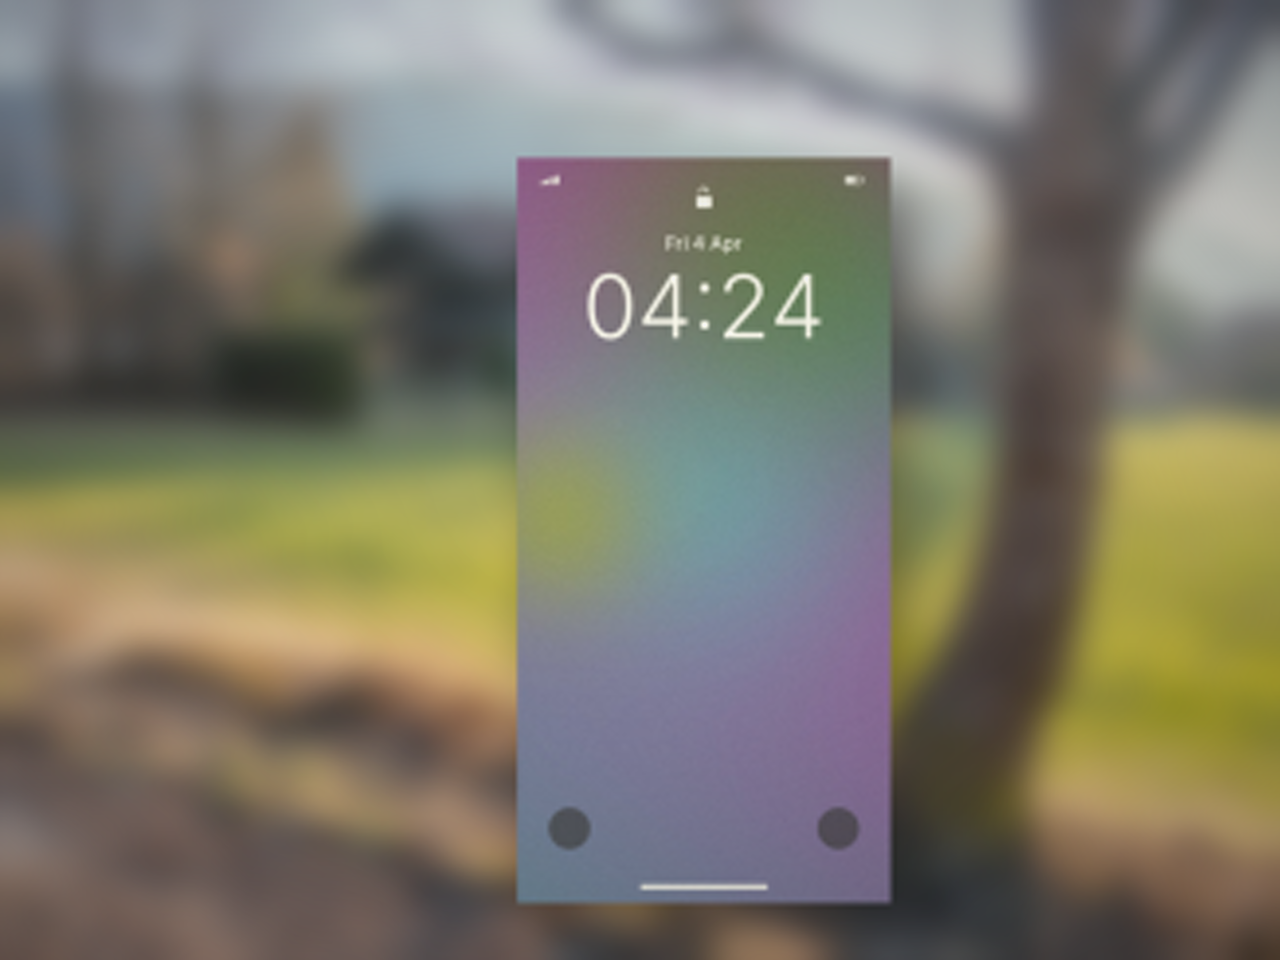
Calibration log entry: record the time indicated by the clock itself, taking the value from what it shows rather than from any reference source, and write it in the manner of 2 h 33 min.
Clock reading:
4 h 24 min
